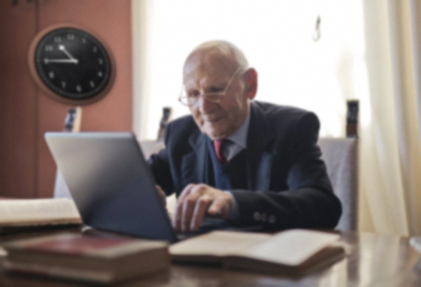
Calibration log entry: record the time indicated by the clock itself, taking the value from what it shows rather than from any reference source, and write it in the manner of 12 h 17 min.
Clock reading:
10 h 45 min
